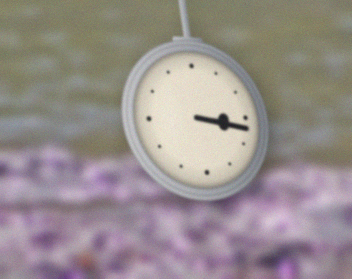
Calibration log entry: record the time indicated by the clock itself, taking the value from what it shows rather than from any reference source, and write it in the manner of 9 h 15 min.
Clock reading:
3 h 17 min
